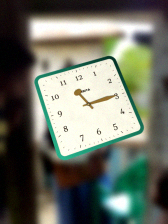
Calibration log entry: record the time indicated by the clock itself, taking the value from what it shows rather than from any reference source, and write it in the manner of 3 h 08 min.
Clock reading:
11 h 15 min
